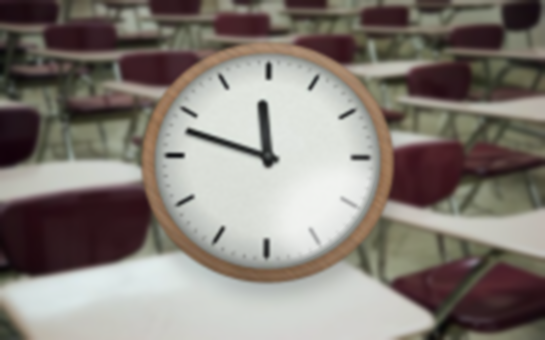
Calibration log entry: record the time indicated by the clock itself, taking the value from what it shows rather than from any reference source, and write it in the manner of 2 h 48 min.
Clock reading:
11 h 48 min
